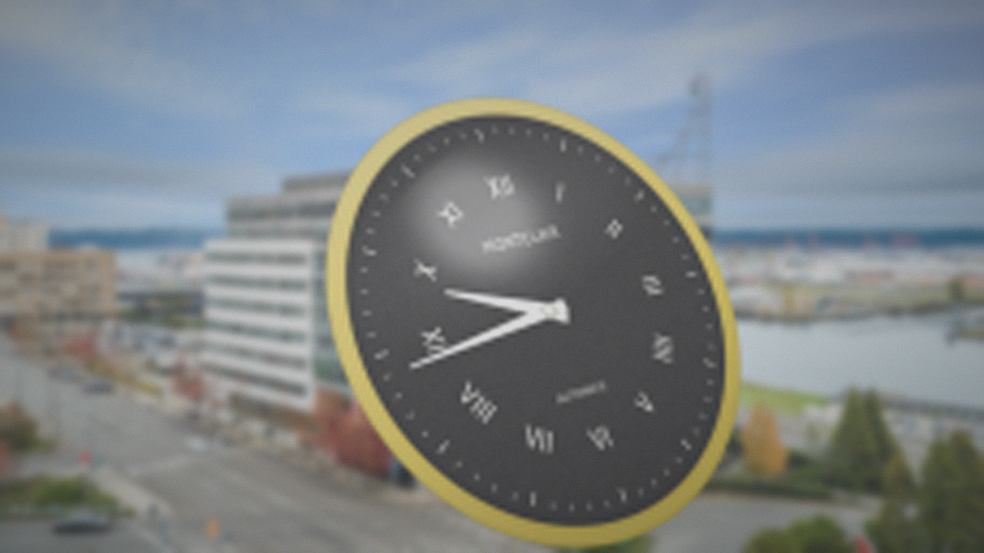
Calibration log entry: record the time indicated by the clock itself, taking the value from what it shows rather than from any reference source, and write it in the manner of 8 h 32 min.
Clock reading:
9 h 44 min
